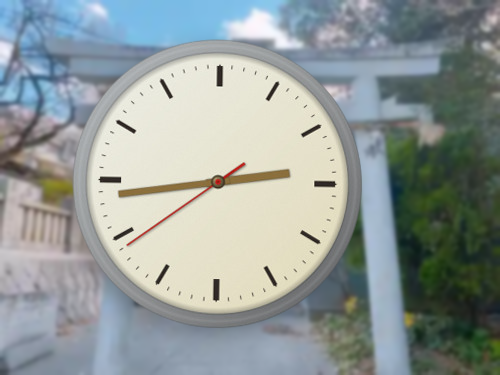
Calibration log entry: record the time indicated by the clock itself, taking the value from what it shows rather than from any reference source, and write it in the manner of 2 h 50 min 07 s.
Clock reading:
2 h 43 min 39 s
